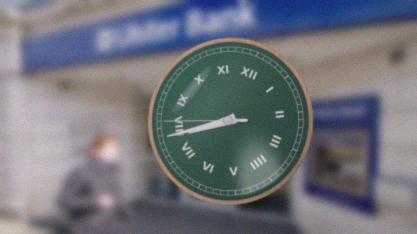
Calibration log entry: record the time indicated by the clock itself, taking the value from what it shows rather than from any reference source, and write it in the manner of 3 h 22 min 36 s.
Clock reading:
7 h 38 min 41 s
